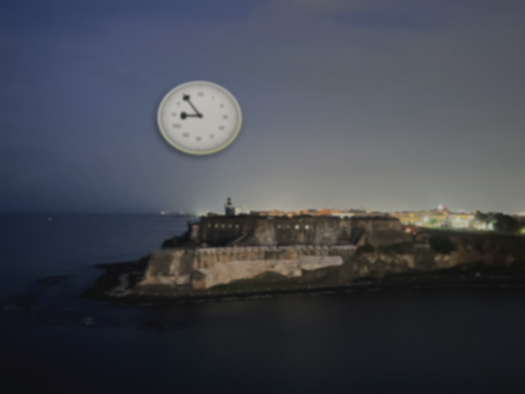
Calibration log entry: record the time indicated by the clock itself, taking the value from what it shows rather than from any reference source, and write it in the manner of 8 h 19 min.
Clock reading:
8 h 54 min
